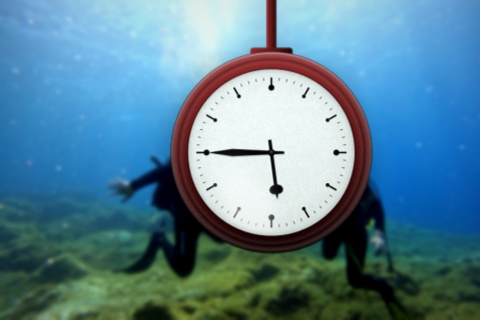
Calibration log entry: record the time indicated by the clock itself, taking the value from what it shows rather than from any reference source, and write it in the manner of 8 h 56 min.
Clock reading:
5 h 45 min
